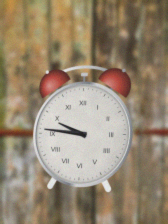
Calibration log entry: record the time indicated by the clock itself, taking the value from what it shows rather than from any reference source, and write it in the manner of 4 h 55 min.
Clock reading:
9 h 46 min
